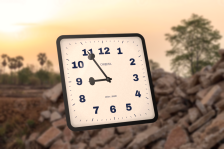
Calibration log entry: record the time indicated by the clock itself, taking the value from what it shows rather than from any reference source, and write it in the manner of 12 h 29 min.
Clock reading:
8 h 55 min
